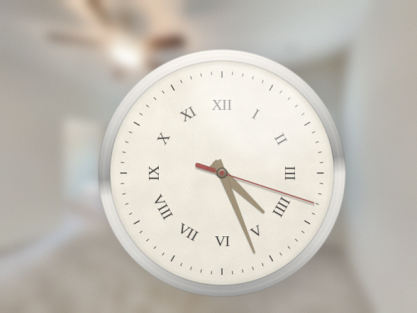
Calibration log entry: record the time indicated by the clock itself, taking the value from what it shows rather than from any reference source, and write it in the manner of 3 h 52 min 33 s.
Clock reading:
4 h 26 min 18 s
